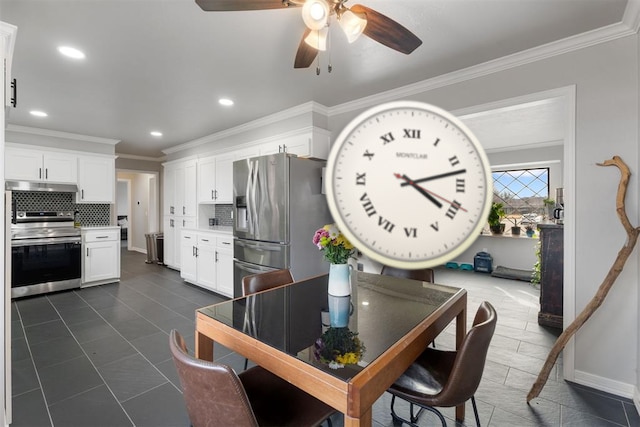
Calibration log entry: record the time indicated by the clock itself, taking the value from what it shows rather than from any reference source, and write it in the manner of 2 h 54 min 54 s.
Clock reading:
4 h 12 min 19 s
